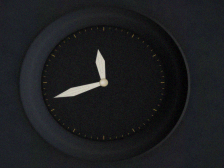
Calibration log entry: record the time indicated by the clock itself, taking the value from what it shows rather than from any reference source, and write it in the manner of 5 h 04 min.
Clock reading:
11 h 42 min
